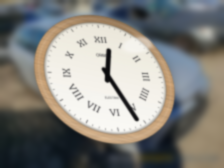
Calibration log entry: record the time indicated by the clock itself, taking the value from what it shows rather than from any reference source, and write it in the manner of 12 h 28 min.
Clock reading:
12 h 26 min
